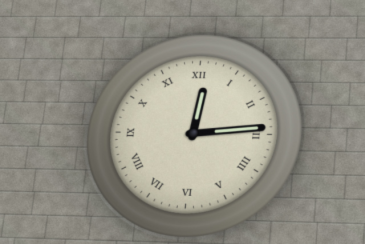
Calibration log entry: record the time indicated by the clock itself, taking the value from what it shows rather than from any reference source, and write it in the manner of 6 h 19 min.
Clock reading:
12 h 14 min
